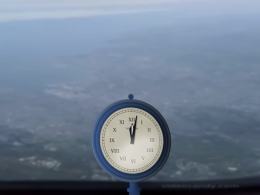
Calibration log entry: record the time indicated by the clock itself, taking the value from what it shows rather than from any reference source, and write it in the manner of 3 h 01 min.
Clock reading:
12 h 02 min
